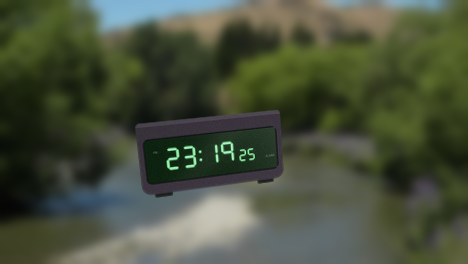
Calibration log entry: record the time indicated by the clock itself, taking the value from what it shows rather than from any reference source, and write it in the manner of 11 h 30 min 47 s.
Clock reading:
23 h 19 min 25 s
